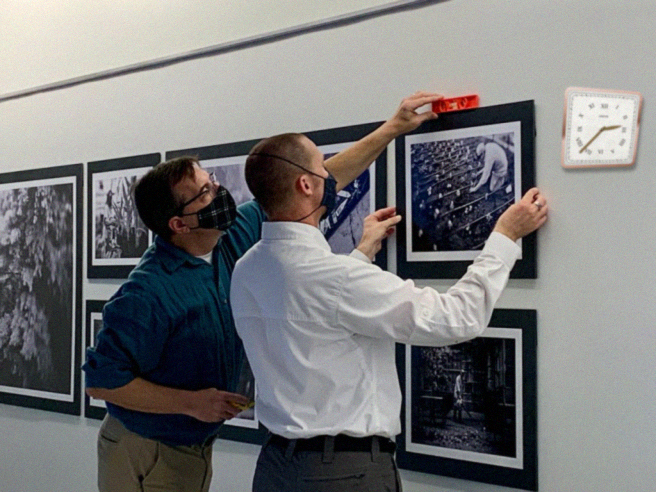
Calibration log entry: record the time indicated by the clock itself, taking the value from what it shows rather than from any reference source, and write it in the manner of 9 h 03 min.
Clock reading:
2 h 37 min
